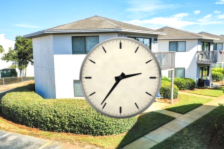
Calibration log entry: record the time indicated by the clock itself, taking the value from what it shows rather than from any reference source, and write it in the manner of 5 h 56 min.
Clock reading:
2 h 36 min
